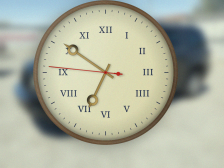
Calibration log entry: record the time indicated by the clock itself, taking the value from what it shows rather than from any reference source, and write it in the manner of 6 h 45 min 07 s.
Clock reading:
6 h 50 min 46 s
